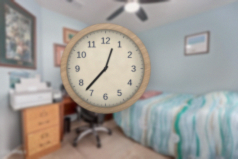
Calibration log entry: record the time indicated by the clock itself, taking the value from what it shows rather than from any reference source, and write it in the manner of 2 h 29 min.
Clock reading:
12 h 37 min
